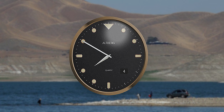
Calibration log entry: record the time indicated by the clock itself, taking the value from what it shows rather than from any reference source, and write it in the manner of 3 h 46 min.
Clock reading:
7 h 50 min
